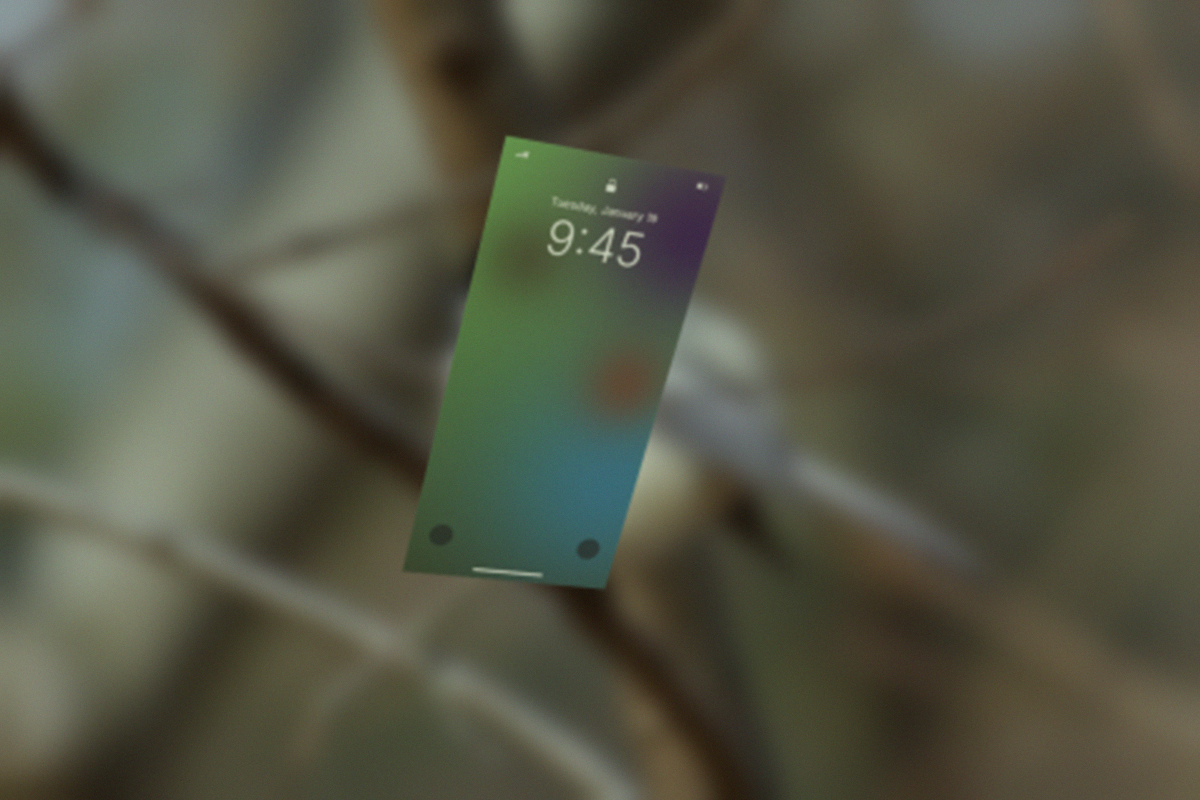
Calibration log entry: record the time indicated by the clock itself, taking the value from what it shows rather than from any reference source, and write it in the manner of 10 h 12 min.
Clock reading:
9 h 45 min
